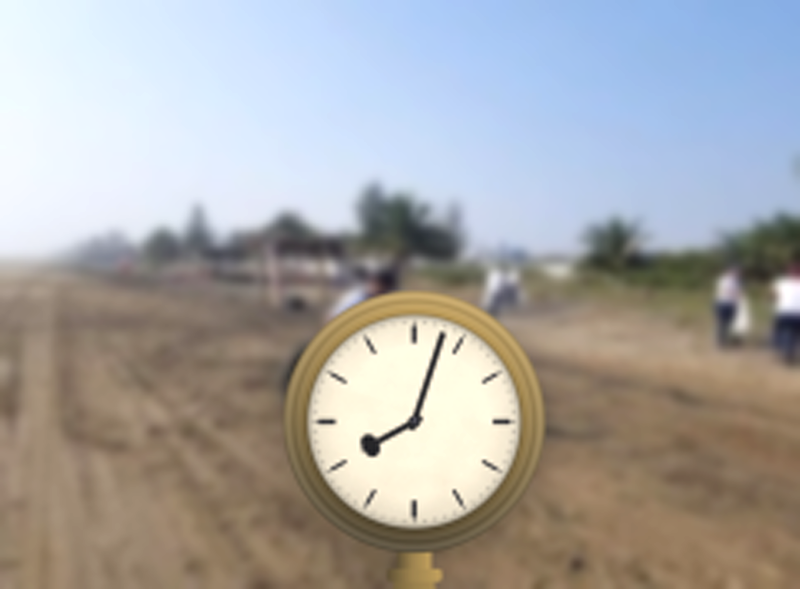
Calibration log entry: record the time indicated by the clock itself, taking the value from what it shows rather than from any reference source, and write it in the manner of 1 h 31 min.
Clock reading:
8 h 03 min
